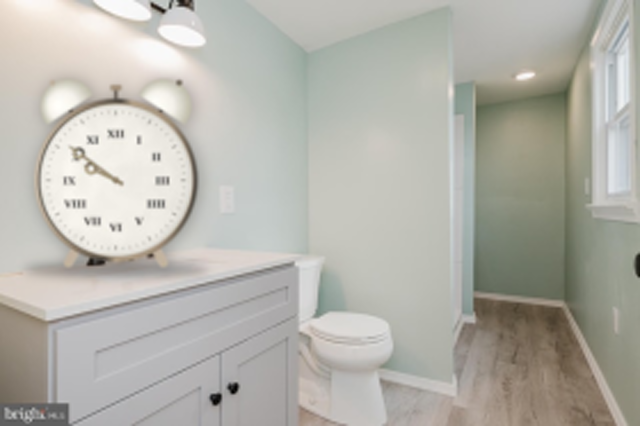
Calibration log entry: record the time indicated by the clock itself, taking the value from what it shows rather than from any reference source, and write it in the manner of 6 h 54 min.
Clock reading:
9 h 51 min
